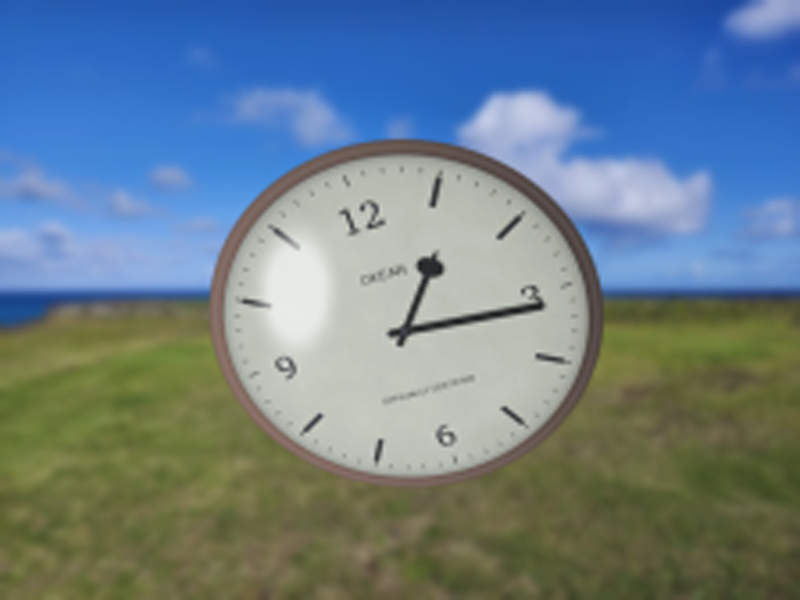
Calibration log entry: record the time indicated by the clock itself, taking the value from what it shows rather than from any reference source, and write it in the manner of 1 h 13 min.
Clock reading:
1 h 16 min
